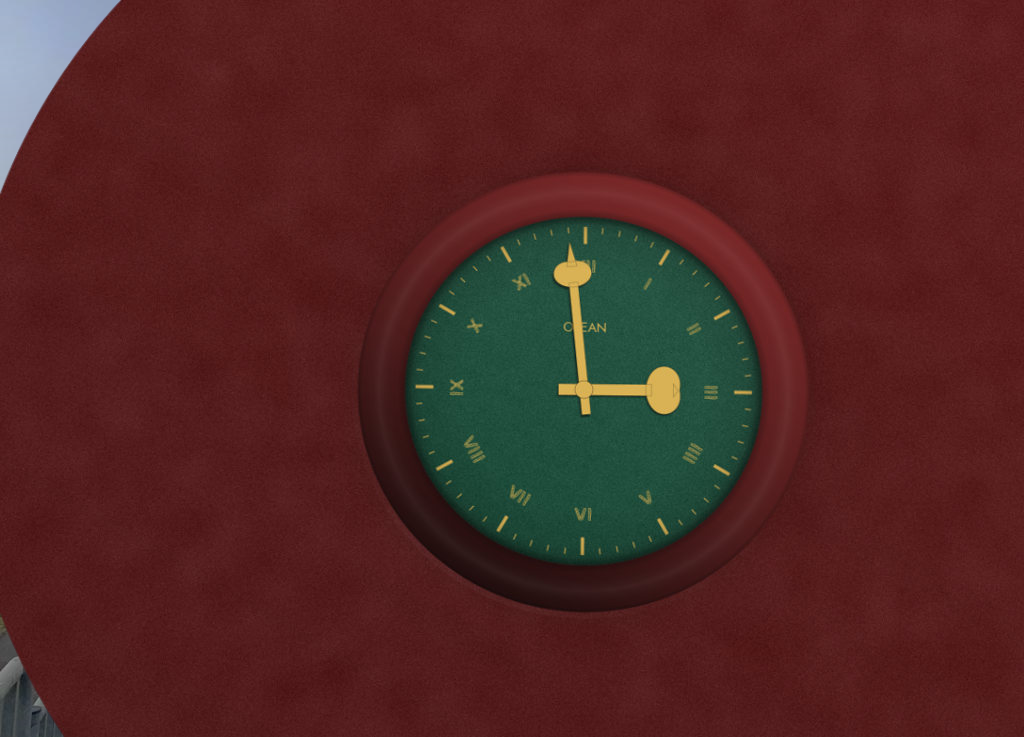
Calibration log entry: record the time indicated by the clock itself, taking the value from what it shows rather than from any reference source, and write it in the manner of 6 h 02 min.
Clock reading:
2 h 59 min
